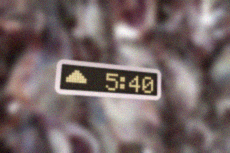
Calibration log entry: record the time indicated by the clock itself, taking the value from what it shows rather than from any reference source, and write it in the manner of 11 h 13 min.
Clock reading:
5 h 40 min
